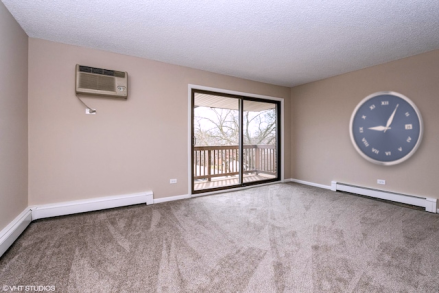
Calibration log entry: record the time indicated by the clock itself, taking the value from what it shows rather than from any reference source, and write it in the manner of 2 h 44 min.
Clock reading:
9 h 05 min
